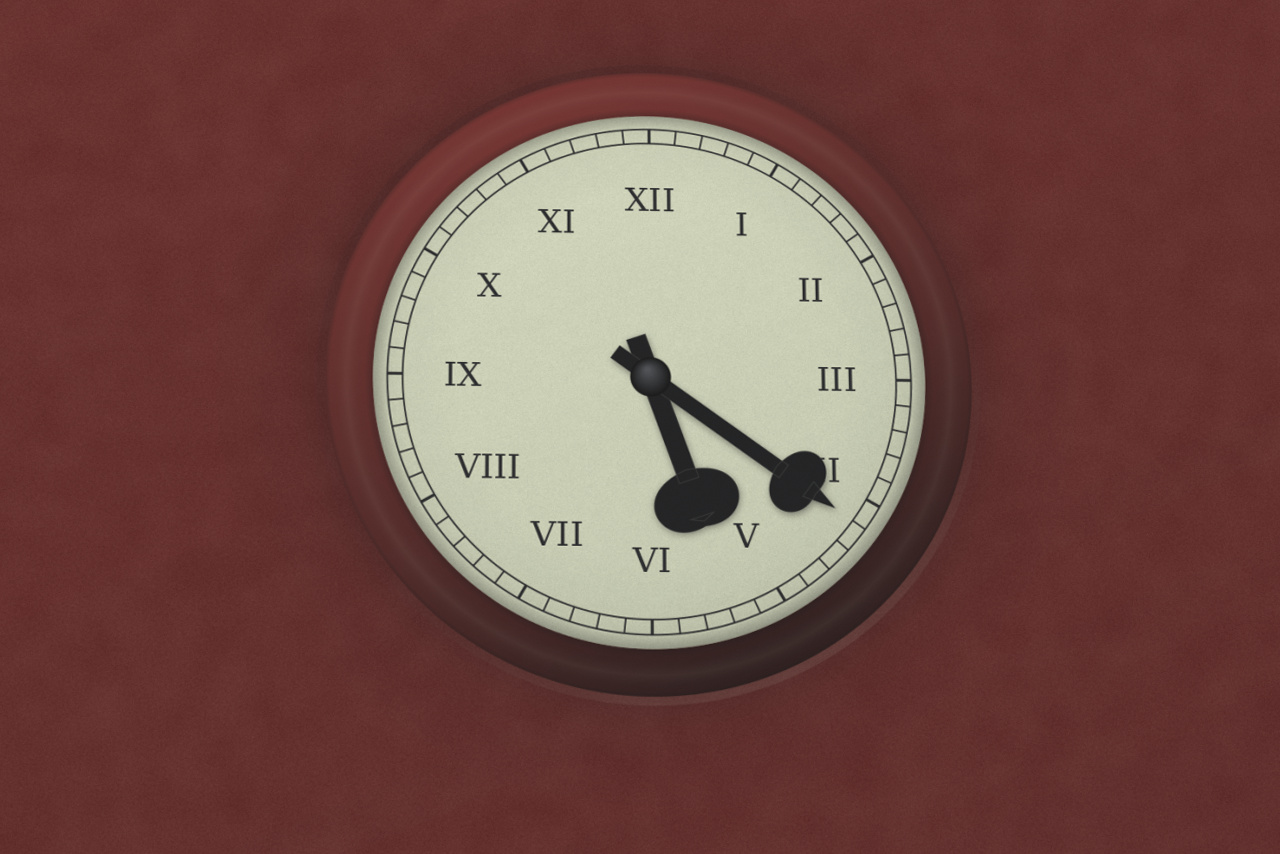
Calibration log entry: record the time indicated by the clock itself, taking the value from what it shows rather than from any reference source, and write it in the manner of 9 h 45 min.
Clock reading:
5 h 21 min
